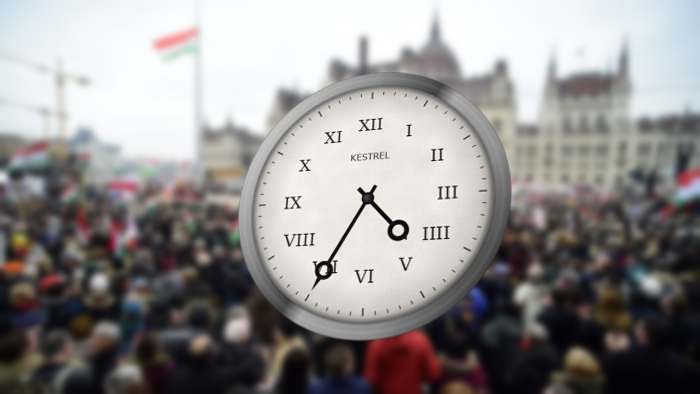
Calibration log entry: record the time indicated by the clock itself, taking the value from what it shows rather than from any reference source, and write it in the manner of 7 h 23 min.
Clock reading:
4 h 35 min
